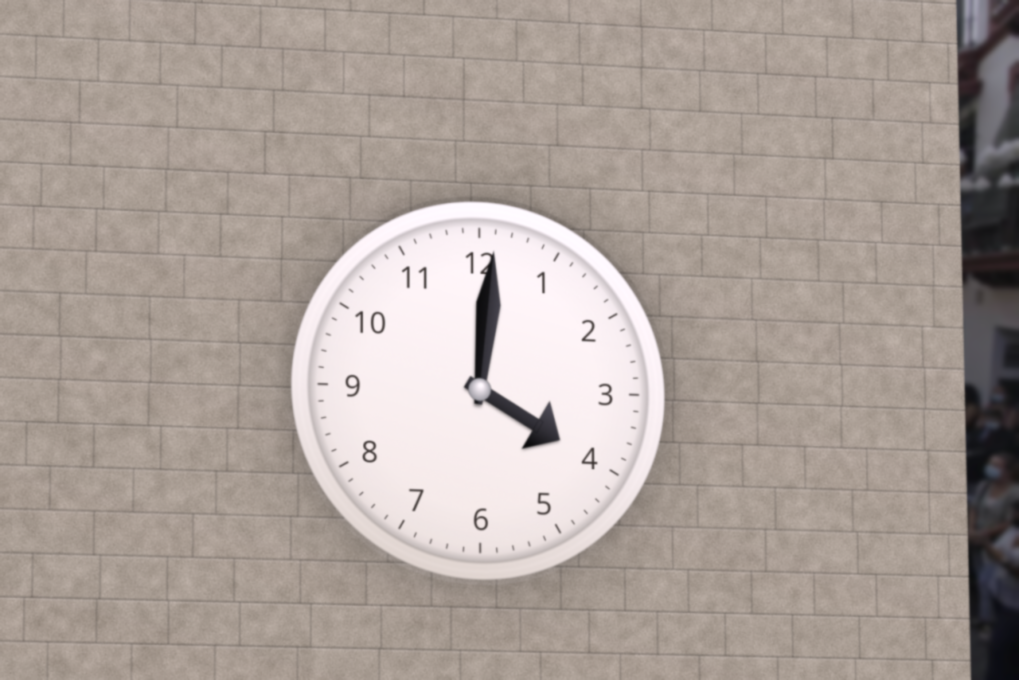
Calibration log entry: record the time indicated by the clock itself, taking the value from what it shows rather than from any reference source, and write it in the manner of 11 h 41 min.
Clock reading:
4 h 01 min
